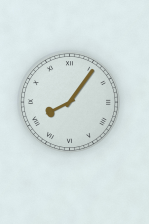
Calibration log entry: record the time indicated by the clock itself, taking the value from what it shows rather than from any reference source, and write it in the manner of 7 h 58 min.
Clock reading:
8 h 06 min
